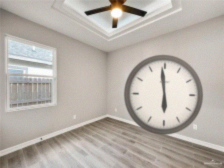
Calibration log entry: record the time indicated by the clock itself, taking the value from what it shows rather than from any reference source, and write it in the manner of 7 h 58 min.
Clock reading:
5 h 59 min
